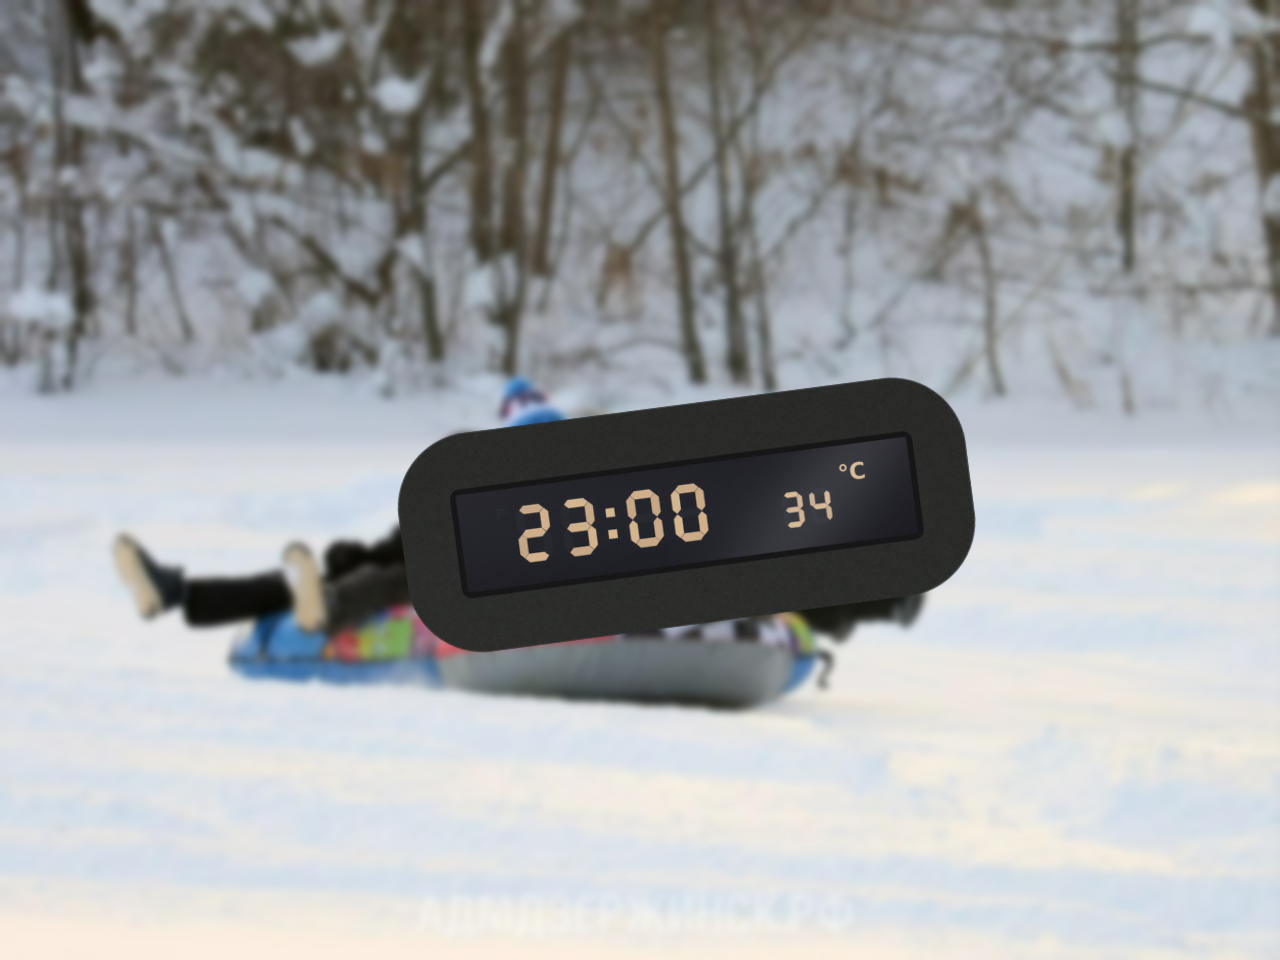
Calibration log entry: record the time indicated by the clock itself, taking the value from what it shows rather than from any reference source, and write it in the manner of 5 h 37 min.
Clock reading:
23 h 00 min
